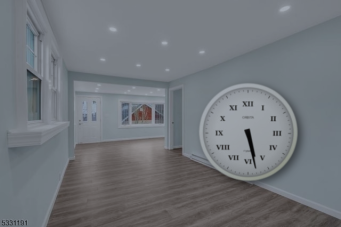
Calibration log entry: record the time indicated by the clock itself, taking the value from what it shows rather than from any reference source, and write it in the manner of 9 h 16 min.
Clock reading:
5 h 28 min
